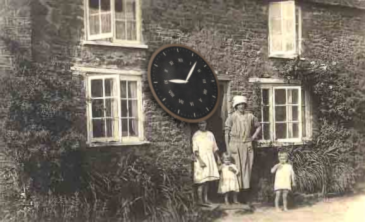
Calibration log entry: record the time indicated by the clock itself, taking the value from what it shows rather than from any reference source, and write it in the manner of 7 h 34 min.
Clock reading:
9 h 07 min
